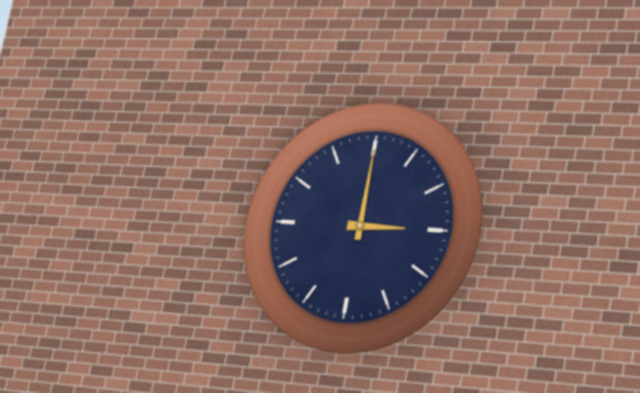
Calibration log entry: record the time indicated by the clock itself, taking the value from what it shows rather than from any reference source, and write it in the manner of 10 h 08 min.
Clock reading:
3 h 00 min
